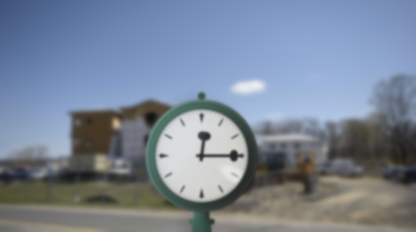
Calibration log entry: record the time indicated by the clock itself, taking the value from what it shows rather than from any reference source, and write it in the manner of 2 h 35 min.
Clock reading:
12 h 15 min
